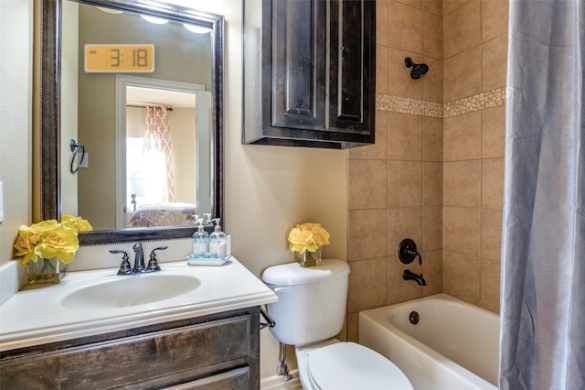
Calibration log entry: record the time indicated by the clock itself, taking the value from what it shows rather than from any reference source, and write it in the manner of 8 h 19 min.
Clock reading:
3 h 18 min
